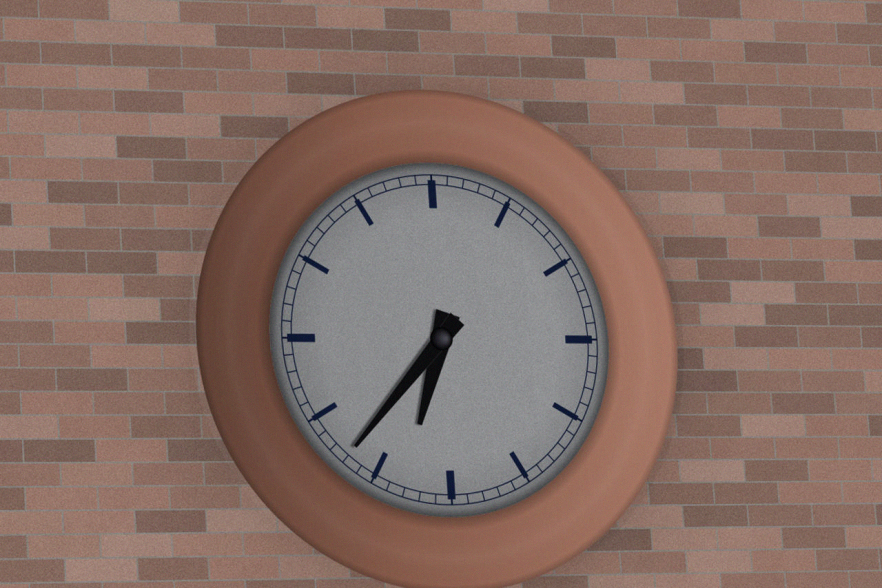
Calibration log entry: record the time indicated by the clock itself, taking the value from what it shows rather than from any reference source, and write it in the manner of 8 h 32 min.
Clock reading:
6 h 37 min
